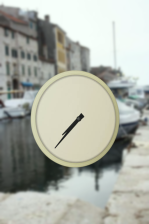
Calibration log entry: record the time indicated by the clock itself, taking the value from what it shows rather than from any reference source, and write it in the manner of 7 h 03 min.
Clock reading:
7 h 37 min
